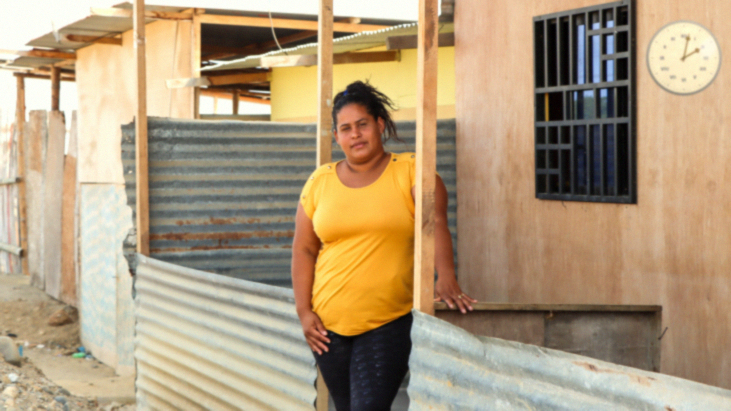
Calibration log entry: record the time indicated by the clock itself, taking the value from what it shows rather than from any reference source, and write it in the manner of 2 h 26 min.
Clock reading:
2 h 02 min
